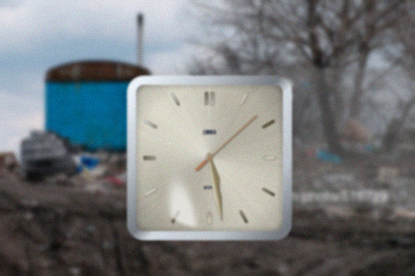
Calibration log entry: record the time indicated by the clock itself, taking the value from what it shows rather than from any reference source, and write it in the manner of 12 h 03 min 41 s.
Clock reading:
5 h 28 min 08 s
